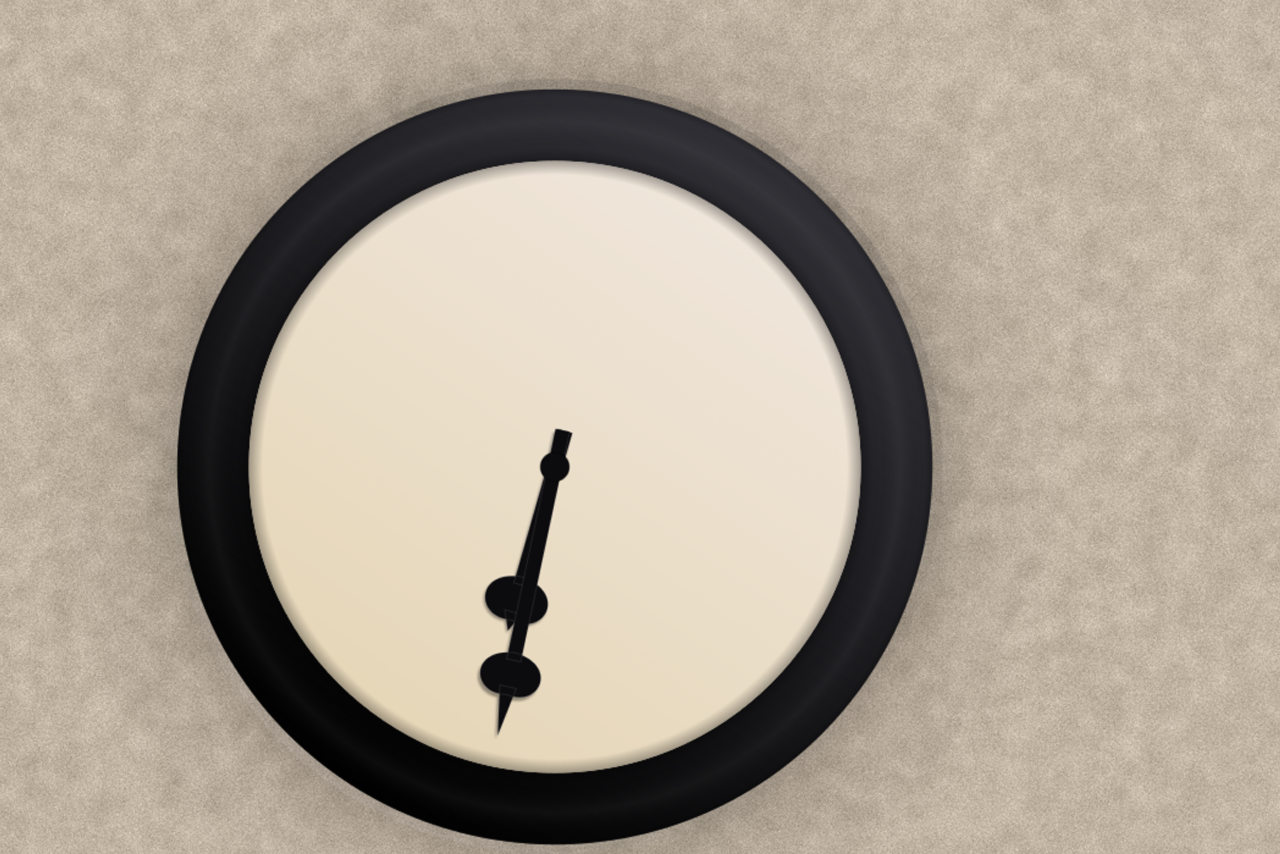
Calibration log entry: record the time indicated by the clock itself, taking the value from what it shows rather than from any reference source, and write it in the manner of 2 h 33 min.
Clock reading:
6 h 32 min
